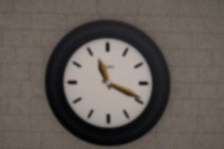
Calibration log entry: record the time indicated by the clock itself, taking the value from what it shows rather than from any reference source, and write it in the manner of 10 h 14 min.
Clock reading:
11 h 19 min
